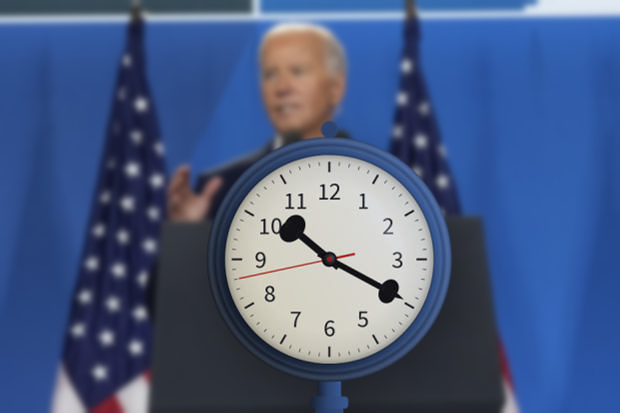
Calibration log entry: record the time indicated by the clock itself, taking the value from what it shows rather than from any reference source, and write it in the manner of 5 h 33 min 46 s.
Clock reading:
10 h 19 min 43 s
